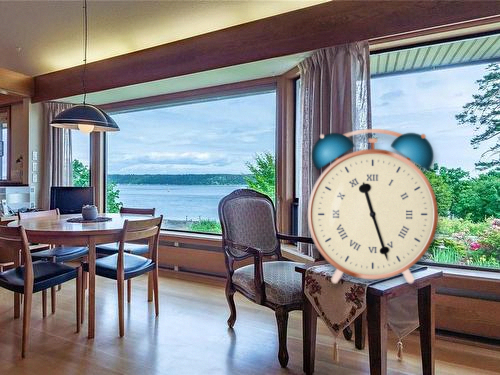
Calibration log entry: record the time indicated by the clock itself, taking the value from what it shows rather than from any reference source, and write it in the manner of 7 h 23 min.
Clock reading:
11 h 27 min
